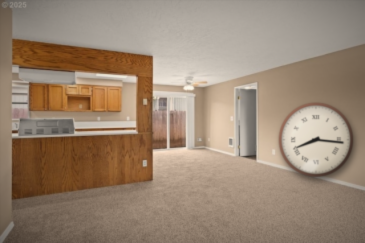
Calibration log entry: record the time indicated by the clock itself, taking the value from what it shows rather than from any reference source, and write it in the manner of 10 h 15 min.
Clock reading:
8 h 16 min
